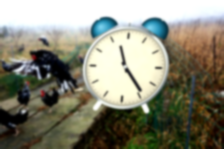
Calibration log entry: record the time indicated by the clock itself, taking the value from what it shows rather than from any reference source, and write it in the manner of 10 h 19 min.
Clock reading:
11 h 24 min
